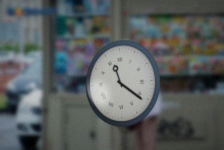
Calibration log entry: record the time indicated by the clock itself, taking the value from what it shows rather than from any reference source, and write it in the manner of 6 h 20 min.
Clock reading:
11 h 21 min
